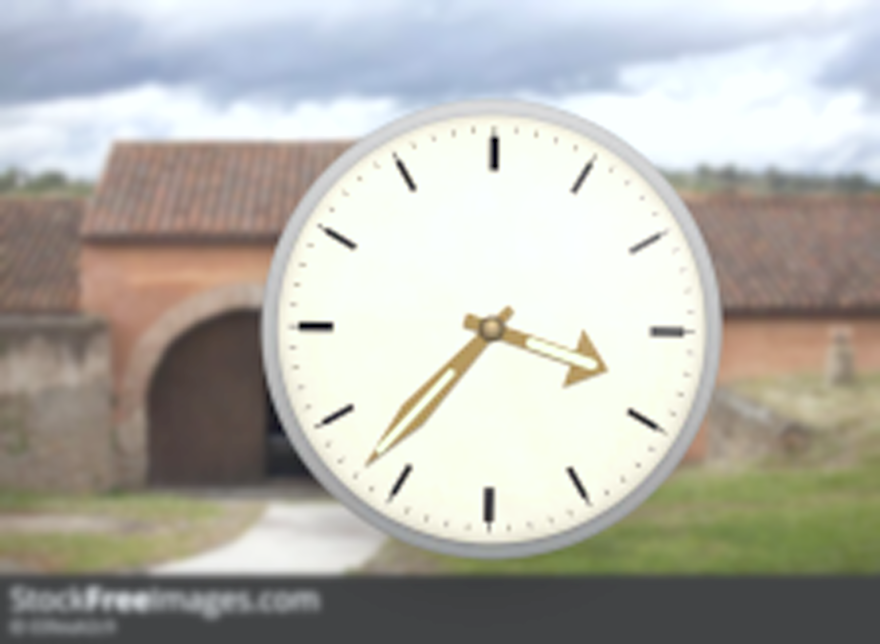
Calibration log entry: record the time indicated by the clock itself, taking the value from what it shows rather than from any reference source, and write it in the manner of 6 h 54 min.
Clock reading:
3 h 37 min
